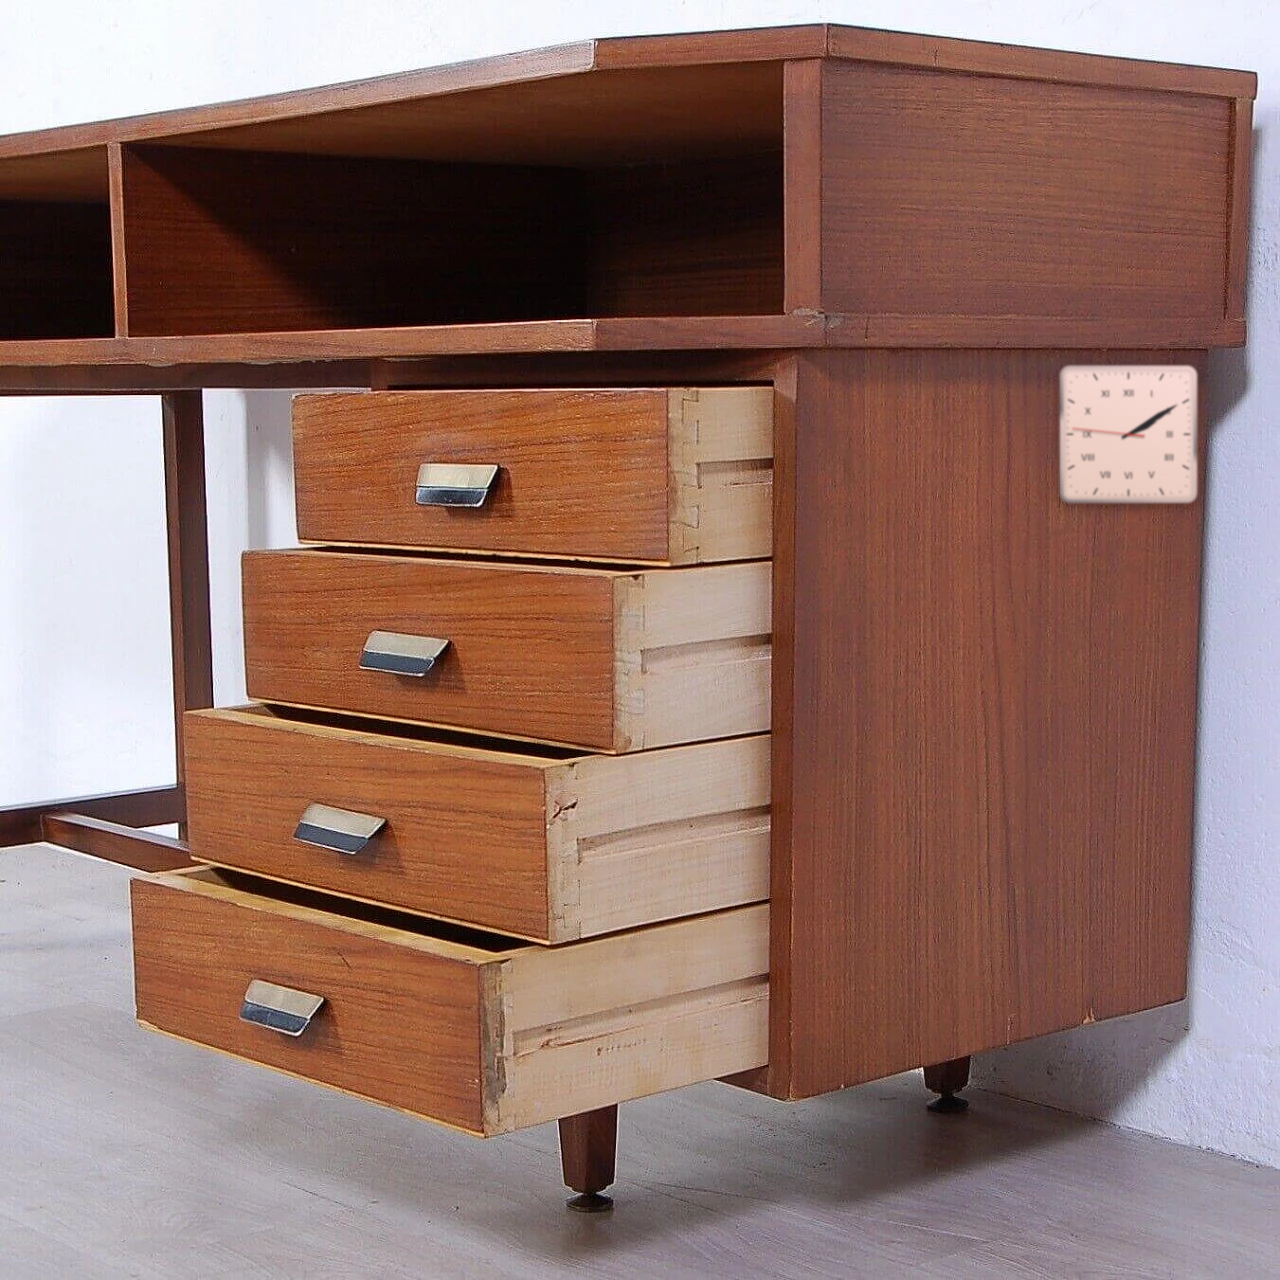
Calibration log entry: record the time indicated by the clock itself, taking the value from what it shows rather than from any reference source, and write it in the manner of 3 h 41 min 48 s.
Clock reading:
2 h 09 min 46 s
